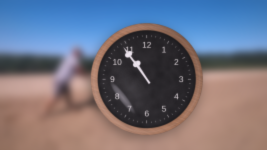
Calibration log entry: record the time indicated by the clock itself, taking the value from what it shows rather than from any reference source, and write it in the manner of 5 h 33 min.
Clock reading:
10 h 54 min
